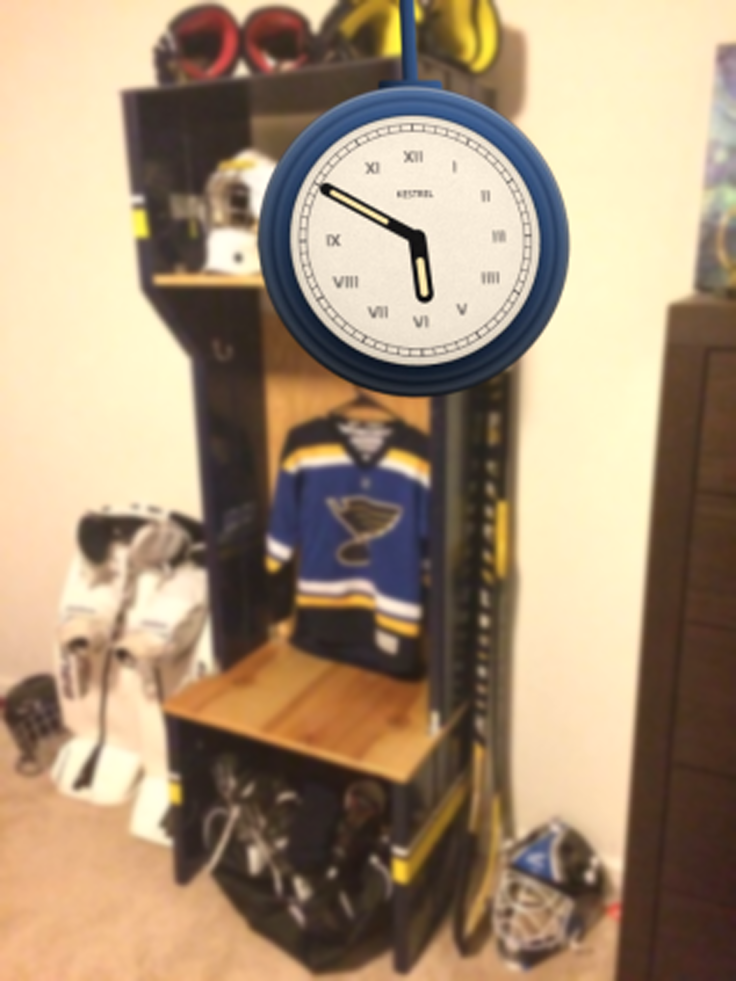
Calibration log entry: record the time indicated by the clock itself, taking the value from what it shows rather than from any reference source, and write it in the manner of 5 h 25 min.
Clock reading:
5 h 50 min
